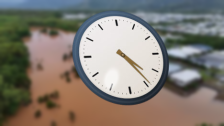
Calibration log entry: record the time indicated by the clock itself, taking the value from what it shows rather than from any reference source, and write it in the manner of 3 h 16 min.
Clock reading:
4 h 24 min
